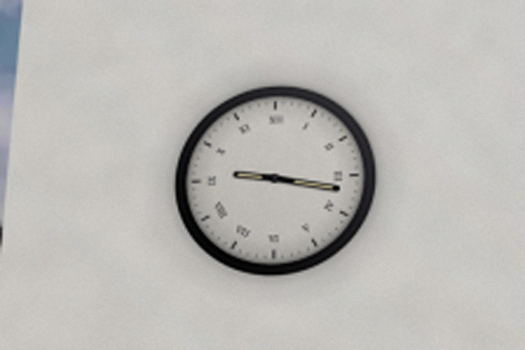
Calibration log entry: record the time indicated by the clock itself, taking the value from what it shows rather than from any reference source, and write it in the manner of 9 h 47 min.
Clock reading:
9 h 17 min
